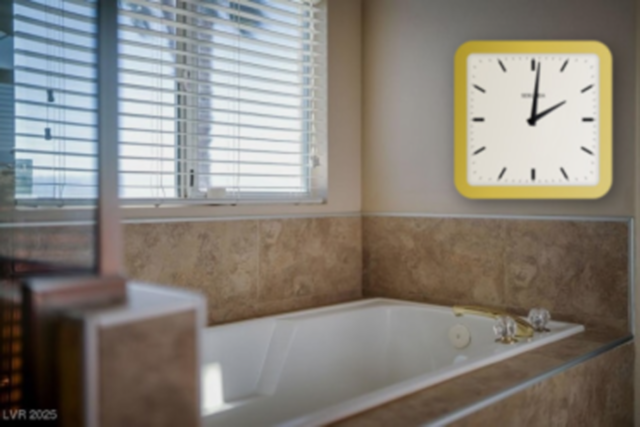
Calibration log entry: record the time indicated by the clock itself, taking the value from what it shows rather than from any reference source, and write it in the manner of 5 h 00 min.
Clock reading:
2 h 01 min
